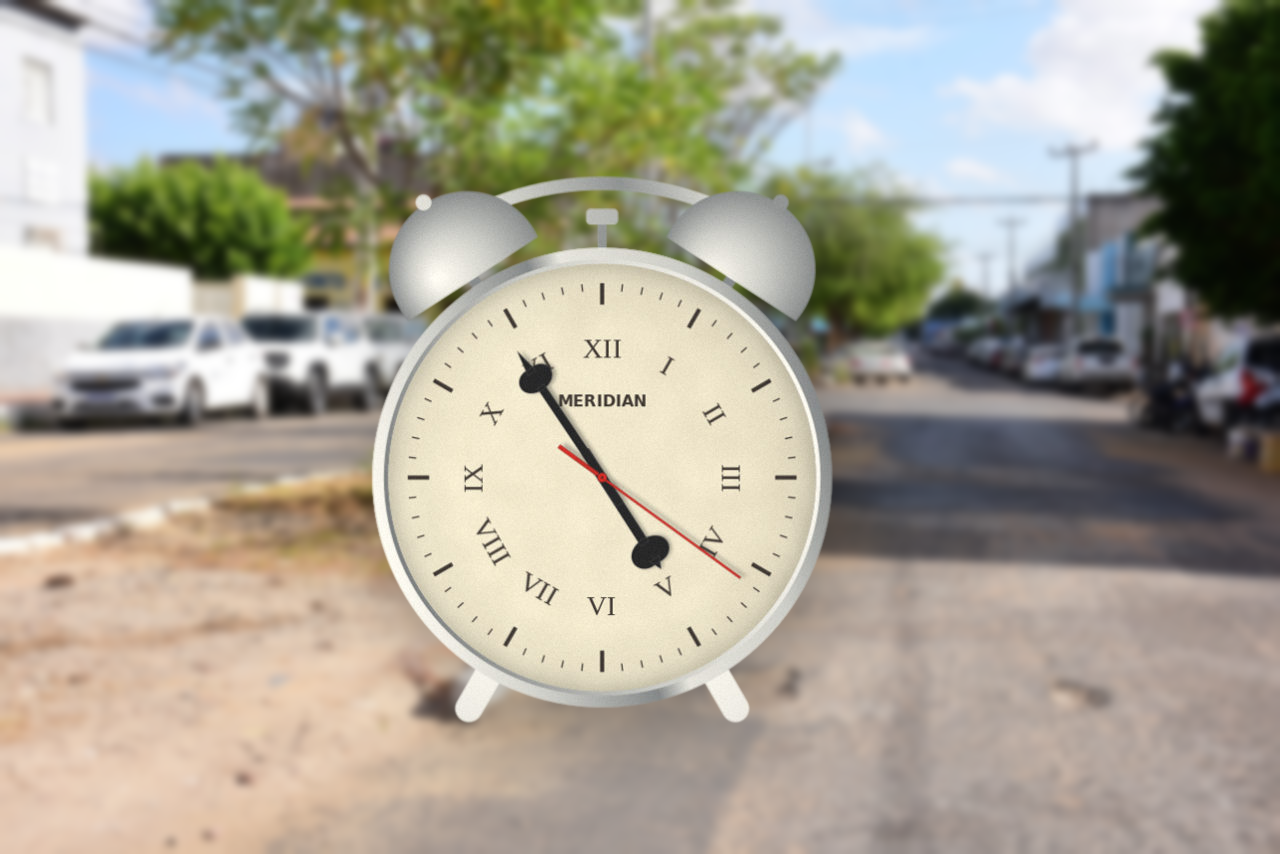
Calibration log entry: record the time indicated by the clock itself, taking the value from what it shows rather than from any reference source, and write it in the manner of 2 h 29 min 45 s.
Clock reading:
4 h 54 min 21 s
